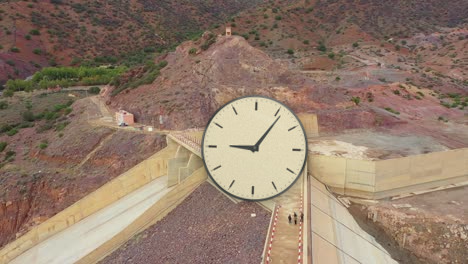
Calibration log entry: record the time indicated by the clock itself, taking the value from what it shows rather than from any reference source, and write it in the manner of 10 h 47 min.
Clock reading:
9 h 06 min
